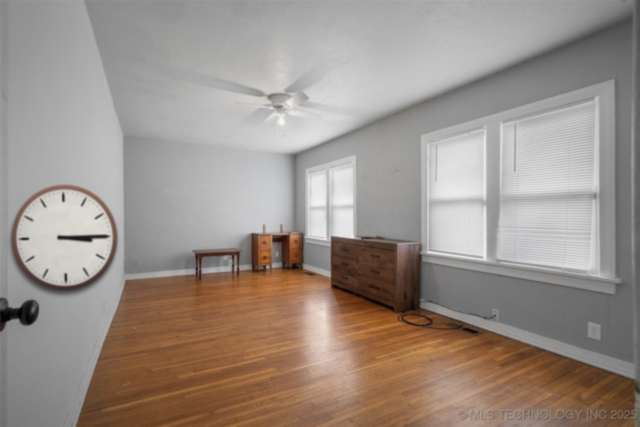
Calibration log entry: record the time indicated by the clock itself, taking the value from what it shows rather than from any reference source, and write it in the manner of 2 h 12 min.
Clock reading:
3 h 15 min
